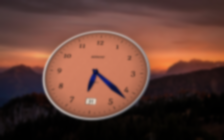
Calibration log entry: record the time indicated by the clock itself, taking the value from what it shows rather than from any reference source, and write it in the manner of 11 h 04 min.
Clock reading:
6 h 22 min
